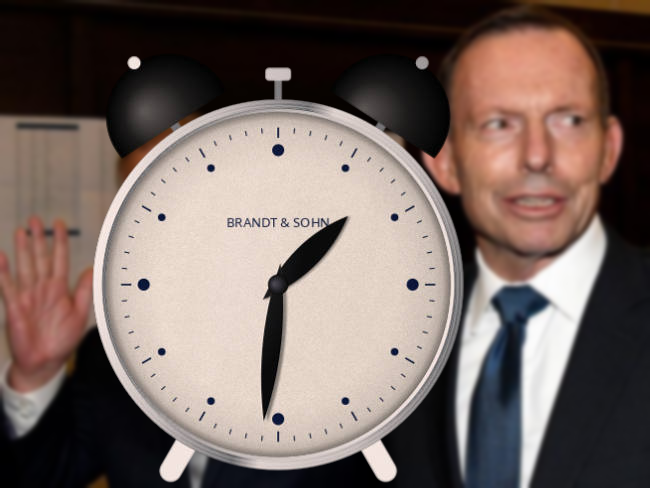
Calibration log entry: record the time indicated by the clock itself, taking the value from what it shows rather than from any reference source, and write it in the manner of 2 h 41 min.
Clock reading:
1 h 31 min
